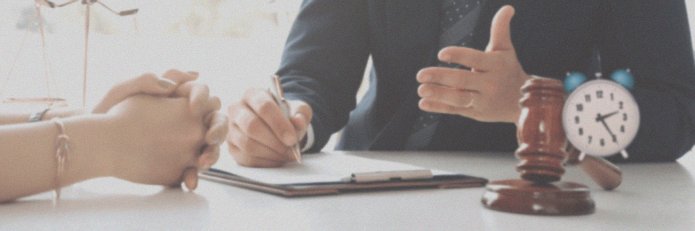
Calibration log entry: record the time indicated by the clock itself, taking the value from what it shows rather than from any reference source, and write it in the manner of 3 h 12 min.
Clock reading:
2 h 25 min
